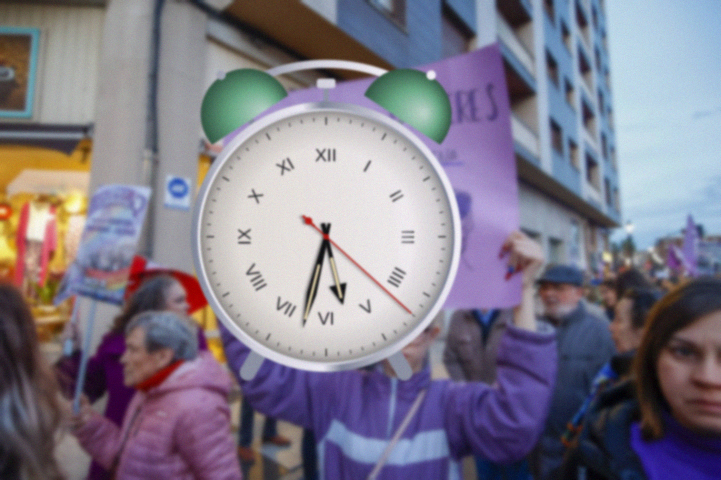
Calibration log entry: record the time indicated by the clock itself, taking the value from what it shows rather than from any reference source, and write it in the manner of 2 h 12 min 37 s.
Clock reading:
5 h 32 min 22 s
